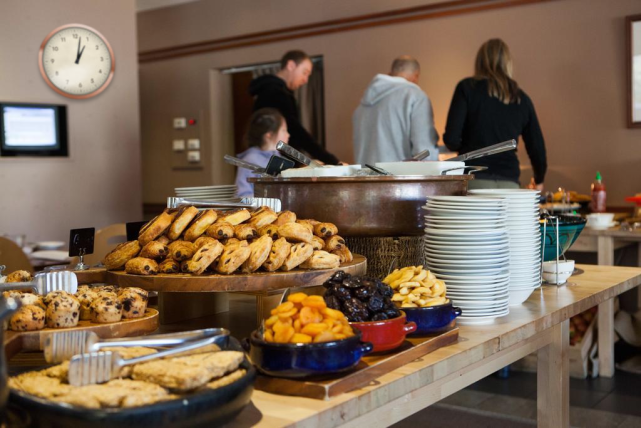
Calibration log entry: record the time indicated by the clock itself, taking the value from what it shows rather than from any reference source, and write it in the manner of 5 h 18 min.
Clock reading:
1 h 02 min
